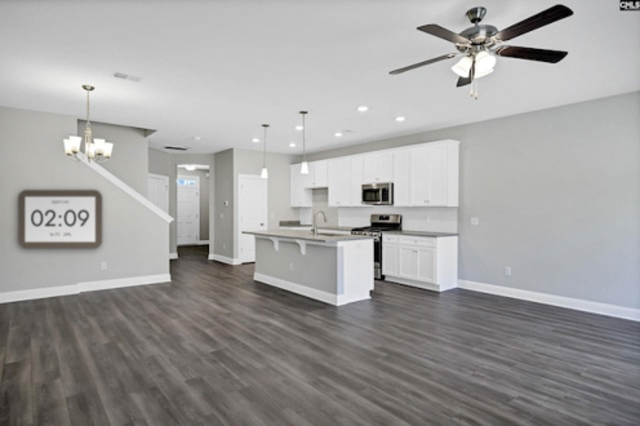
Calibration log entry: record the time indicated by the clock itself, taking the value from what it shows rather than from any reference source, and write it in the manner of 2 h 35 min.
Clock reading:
2 h 09 min
